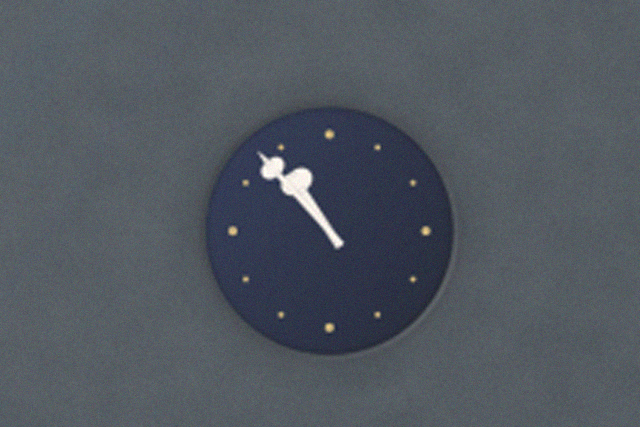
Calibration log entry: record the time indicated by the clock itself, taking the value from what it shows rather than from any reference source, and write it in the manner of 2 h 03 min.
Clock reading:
10 h 53 min
